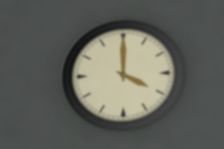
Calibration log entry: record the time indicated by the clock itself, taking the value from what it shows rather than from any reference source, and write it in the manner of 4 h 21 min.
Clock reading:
4 h 00 min
